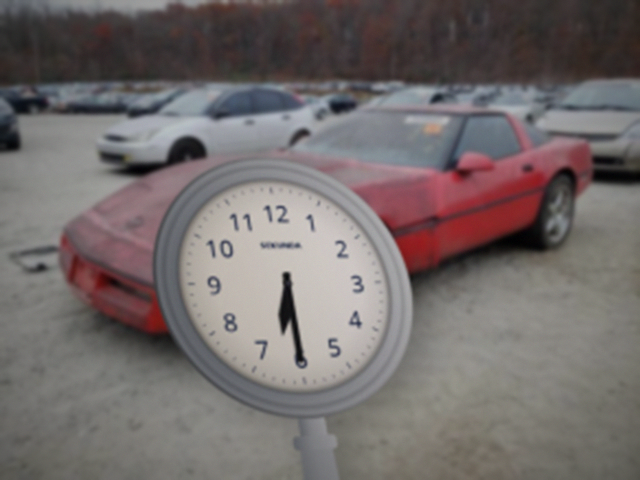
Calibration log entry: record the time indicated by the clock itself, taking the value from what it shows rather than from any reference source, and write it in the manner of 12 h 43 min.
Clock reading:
6 h 30 min
